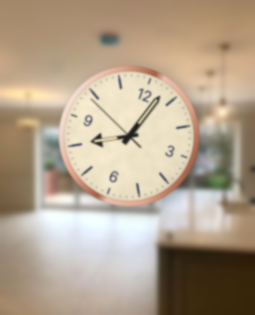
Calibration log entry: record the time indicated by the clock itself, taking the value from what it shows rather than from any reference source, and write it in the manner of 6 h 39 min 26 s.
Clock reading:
8 h 02 min 49 s
